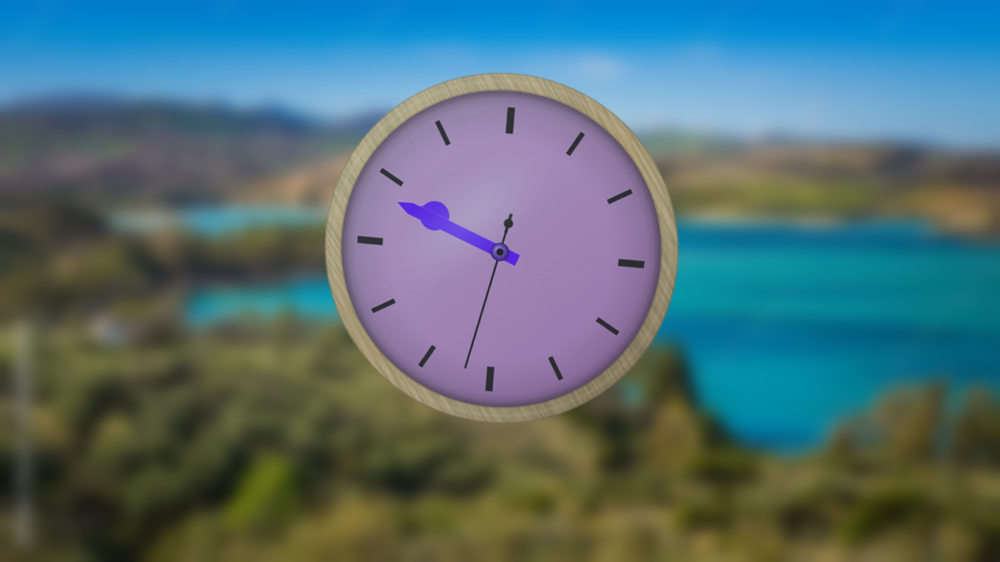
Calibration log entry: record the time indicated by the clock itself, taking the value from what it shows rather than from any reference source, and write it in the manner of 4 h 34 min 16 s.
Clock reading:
9 h 48 min 32 s
